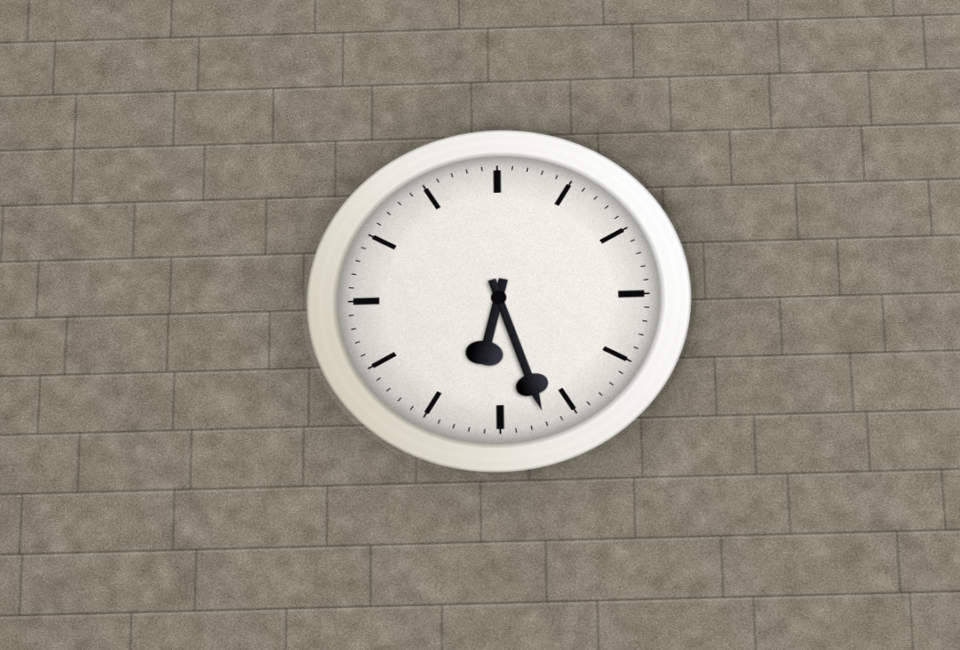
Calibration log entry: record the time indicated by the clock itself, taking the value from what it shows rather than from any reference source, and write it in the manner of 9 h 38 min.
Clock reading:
6 h 27 min
